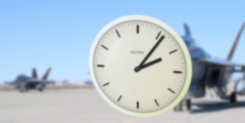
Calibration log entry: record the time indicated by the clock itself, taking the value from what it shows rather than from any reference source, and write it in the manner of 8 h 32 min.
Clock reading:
2 h 06 min
